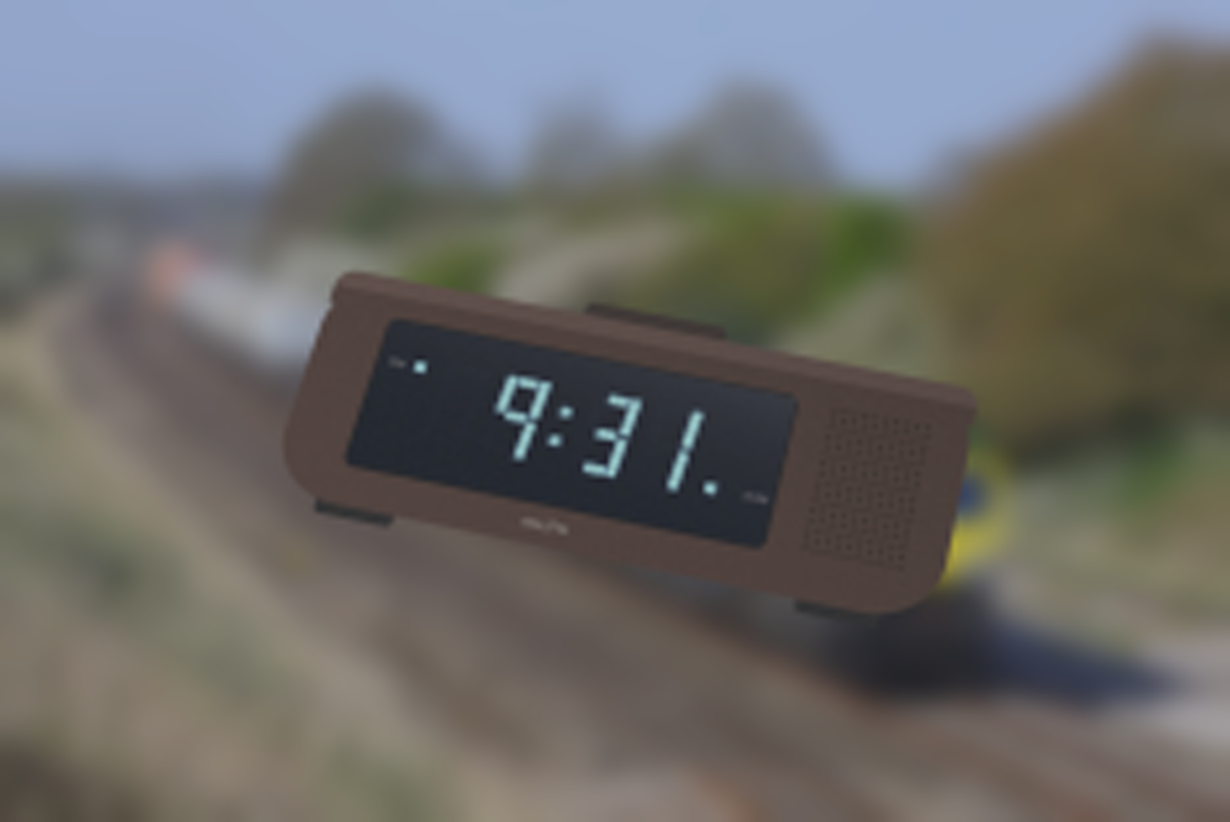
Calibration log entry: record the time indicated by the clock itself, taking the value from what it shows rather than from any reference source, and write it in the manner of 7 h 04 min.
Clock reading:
9 h 31 min
